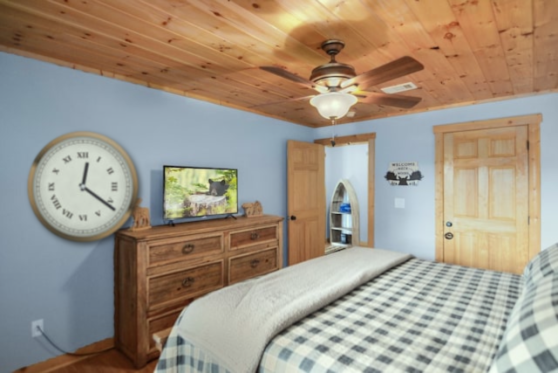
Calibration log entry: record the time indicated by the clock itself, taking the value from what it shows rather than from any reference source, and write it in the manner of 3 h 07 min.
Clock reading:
12 h 21 min
